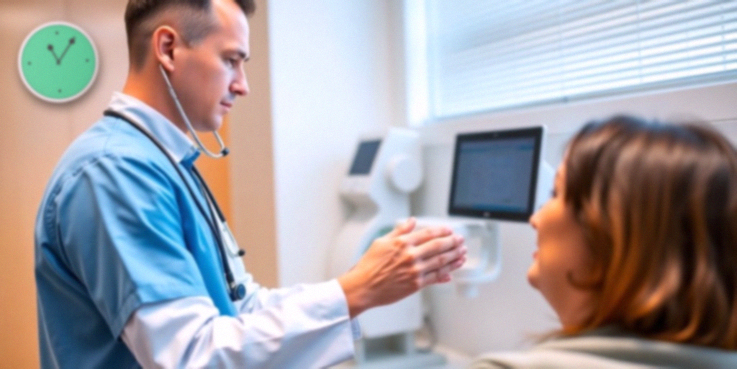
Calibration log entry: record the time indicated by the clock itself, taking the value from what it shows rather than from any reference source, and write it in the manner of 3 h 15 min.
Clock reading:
11 h 06 min
